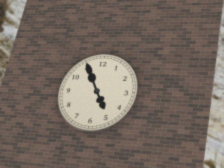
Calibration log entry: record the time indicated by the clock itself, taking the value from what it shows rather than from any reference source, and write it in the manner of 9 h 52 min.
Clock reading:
4 h 55 min
